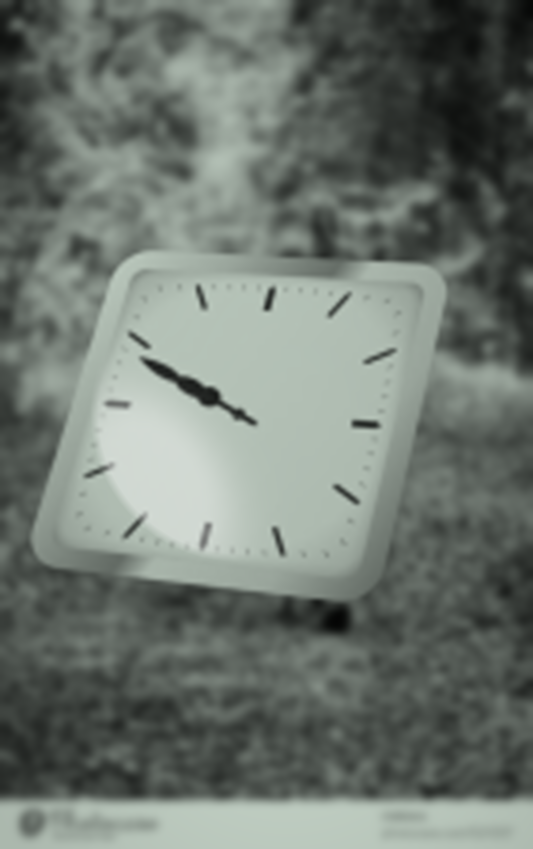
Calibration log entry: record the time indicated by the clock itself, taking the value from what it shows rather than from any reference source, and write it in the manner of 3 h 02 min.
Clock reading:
9 h 49 min
